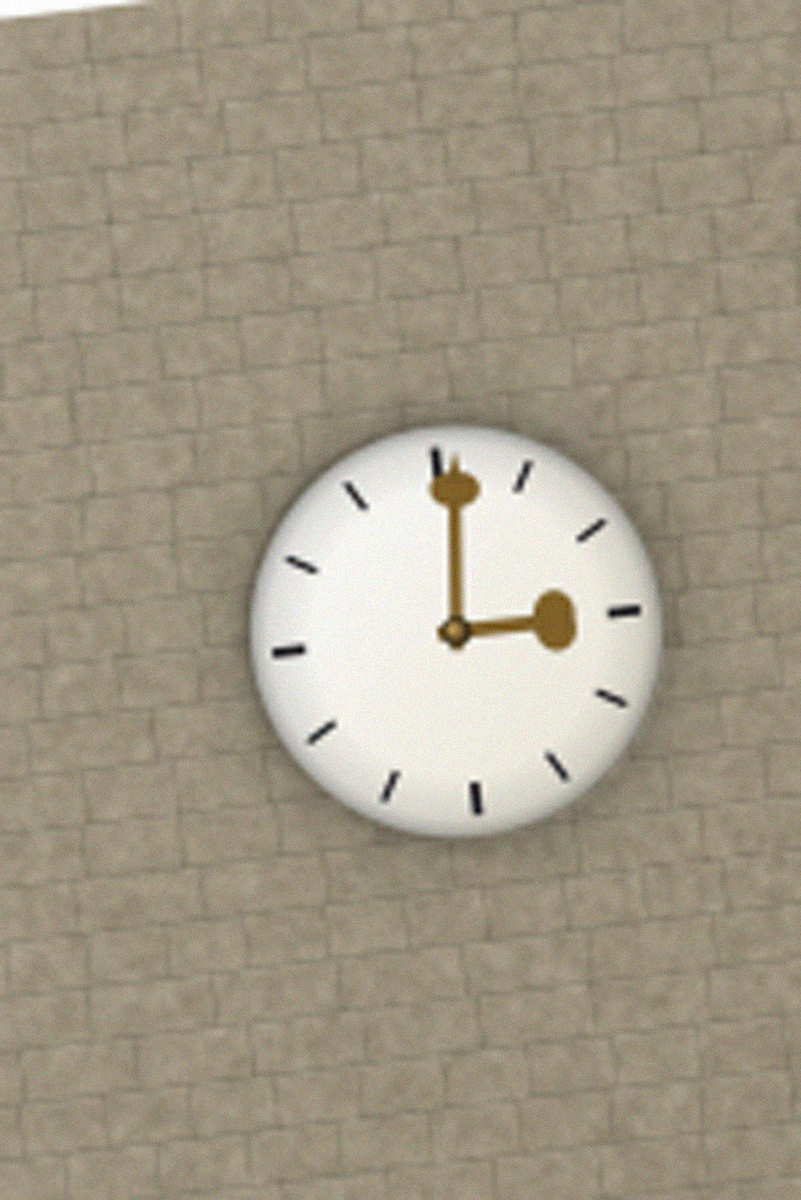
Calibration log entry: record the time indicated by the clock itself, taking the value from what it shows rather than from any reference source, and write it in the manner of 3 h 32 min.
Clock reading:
3 h 01 min
